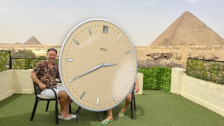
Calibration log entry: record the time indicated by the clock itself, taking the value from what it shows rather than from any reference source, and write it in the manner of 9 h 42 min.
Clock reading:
2 h 40 min
